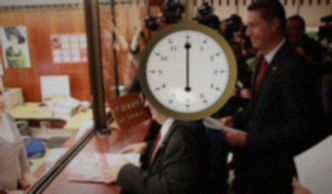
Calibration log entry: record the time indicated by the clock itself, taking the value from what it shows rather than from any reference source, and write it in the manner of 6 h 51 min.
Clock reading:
6 h 00 min
